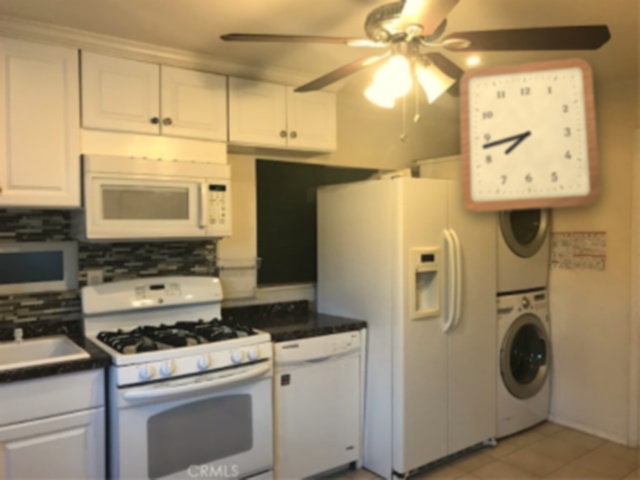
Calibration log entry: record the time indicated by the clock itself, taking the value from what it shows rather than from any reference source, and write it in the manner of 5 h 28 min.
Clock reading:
7 h 43 min
